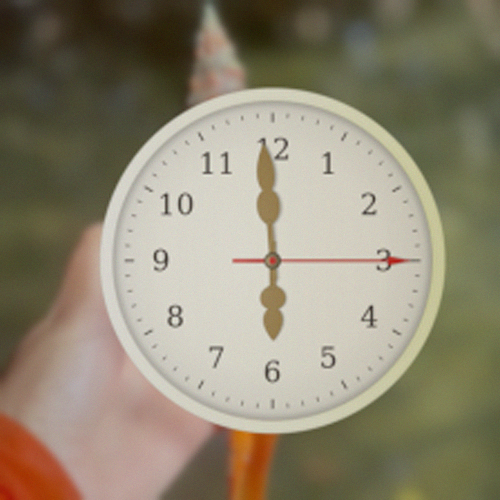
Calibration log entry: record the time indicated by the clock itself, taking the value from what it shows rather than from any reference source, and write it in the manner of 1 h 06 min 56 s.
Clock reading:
5 h 59 min 15 s
